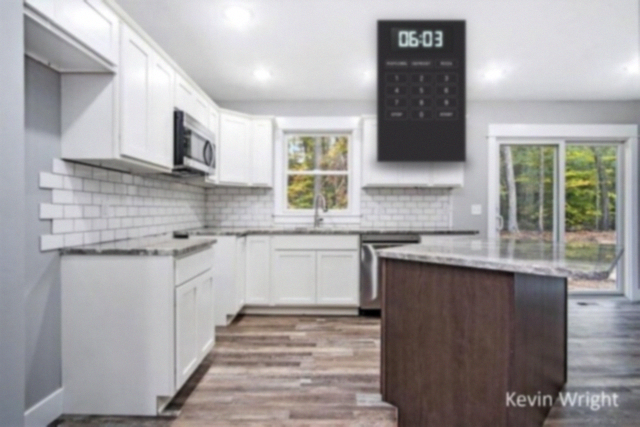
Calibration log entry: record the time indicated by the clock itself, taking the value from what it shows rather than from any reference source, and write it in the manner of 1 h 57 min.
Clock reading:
6 h 03 min
